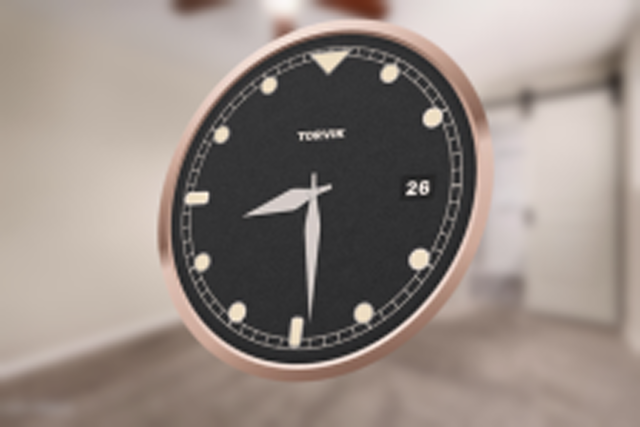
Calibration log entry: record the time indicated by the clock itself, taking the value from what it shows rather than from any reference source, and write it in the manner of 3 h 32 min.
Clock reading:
8 h 29 min
